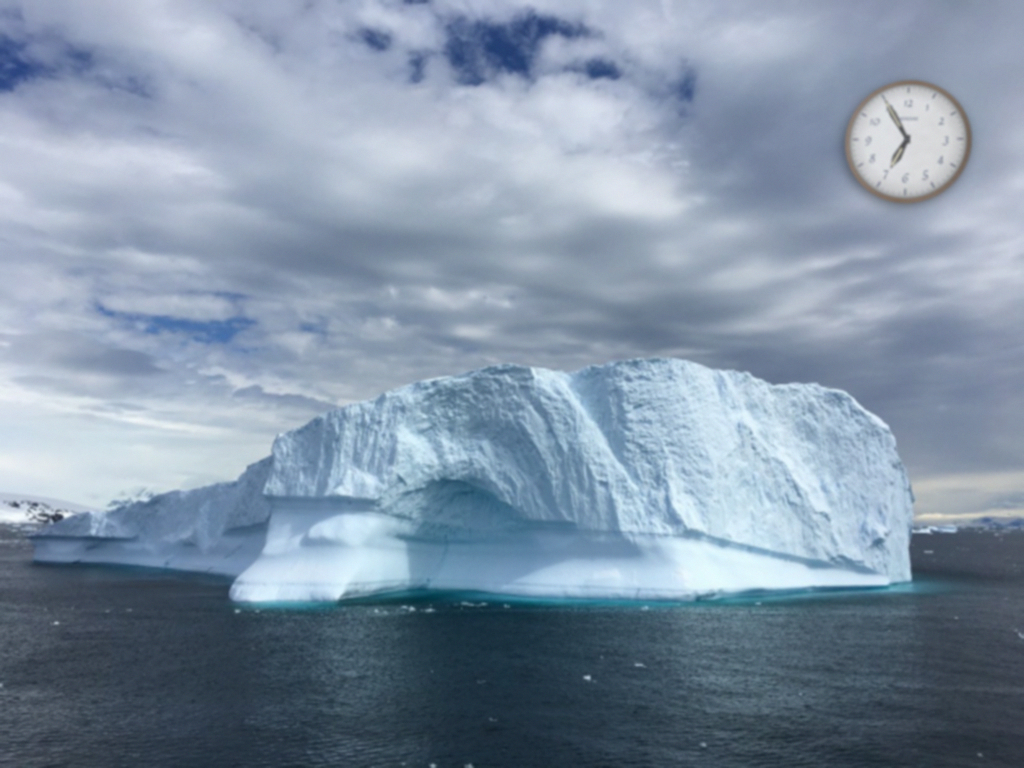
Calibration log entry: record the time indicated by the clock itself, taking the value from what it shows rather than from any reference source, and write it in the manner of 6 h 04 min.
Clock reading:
6 h 55 min
